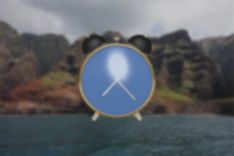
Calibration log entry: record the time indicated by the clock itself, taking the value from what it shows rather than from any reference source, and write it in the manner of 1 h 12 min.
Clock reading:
7 h 23 min
